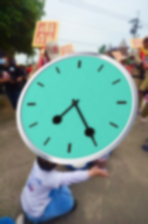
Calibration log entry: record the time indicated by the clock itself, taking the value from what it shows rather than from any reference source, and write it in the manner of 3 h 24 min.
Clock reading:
7 h 25 min
